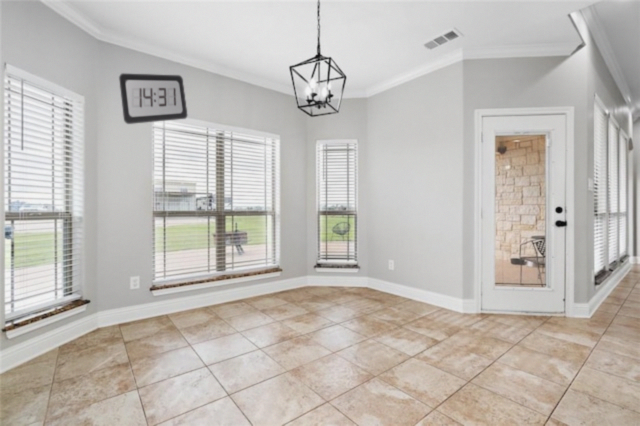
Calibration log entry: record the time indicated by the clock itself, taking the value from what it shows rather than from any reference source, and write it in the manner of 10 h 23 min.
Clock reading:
14 h 31 min
